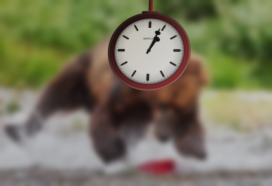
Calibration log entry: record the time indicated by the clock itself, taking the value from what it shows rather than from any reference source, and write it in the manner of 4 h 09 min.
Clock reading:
1 h 04 min
